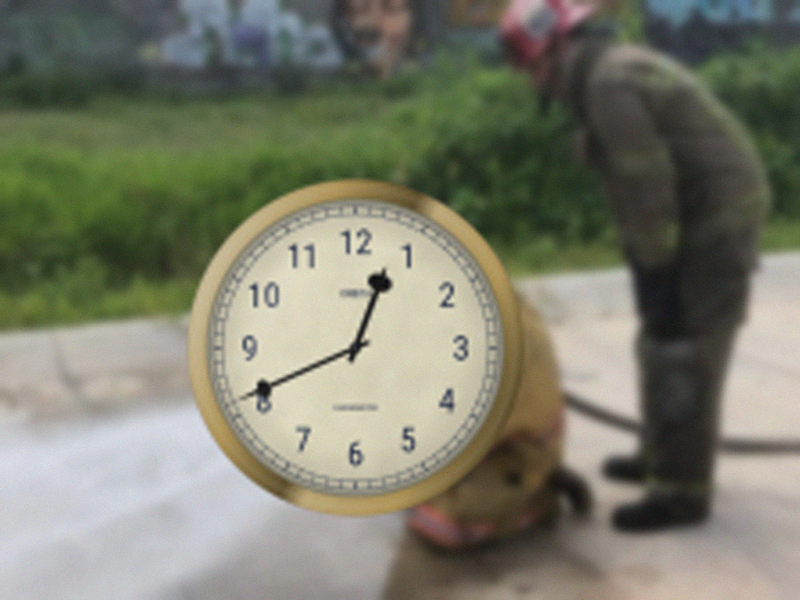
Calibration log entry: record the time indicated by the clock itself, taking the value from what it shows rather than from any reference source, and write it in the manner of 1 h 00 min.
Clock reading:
12 h 41 min
